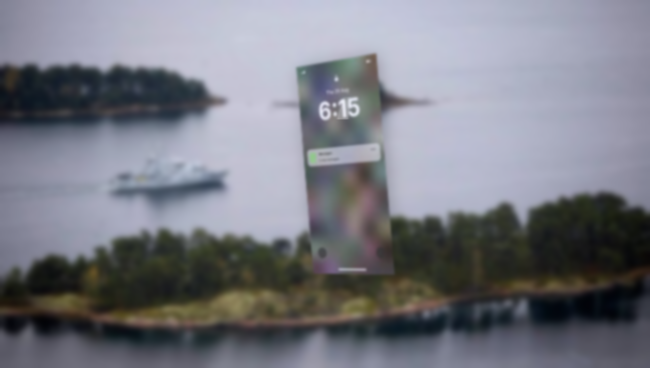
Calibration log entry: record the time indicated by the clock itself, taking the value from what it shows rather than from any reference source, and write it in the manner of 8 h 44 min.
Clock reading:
6 h 15 min
